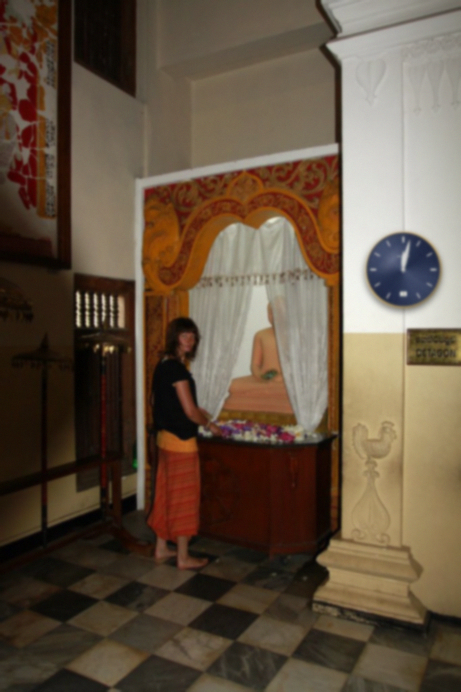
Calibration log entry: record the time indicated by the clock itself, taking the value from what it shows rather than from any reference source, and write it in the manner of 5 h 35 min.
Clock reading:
12 h 02 min
